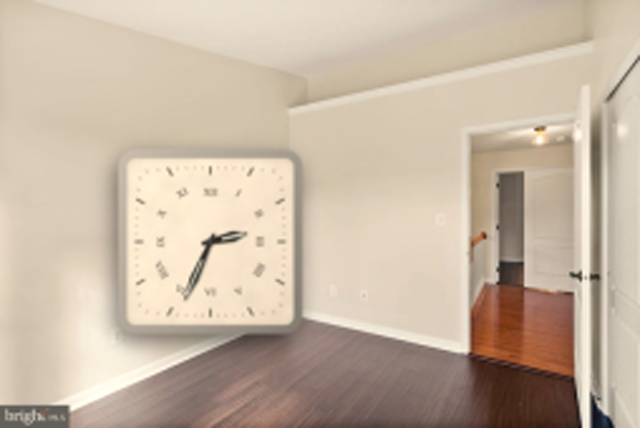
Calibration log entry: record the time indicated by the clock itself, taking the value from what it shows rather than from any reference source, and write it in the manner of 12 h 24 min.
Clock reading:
2 h 34 min
